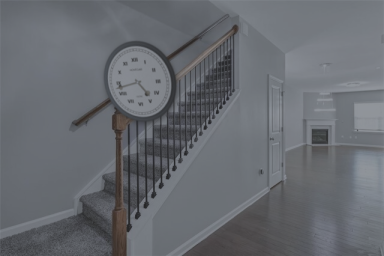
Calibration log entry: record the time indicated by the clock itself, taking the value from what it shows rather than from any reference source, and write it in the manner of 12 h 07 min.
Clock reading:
4 h 43 min
